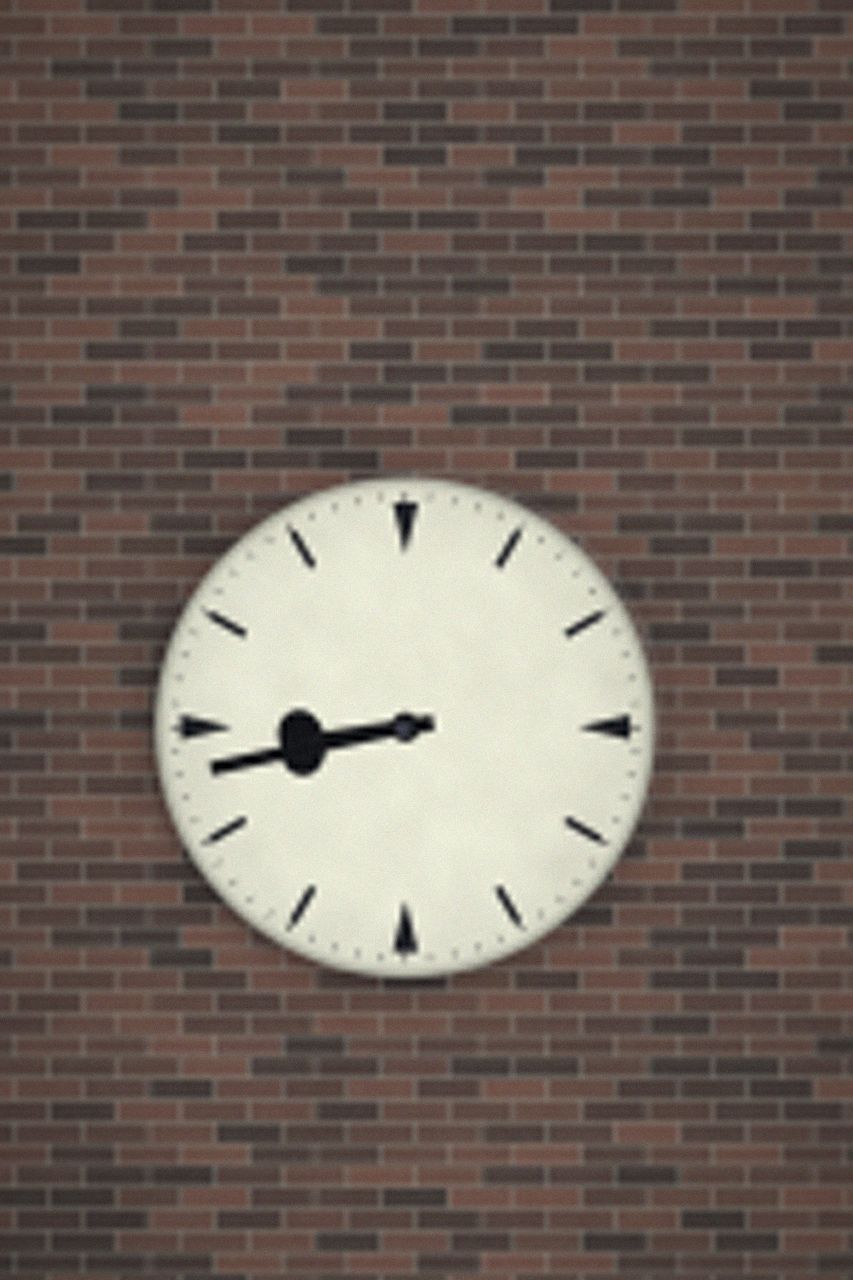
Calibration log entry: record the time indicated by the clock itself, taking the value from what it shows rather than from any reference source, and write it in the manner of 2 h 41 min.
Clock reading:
8 h 43 min
